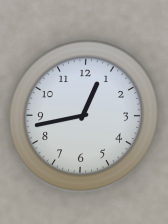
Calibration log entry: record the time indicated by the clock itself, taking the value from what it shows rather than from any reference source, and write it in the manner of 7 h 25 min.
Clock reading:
12 h 43 min
